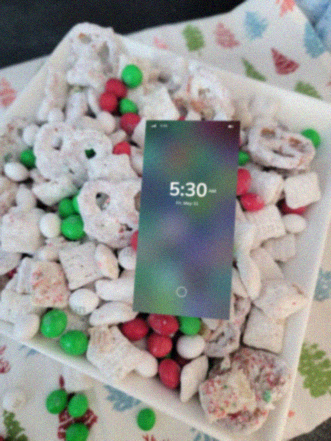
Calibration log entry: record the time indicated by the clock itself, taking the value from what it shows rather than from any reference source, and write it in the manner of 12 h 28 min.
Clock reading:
5 h 30 min
